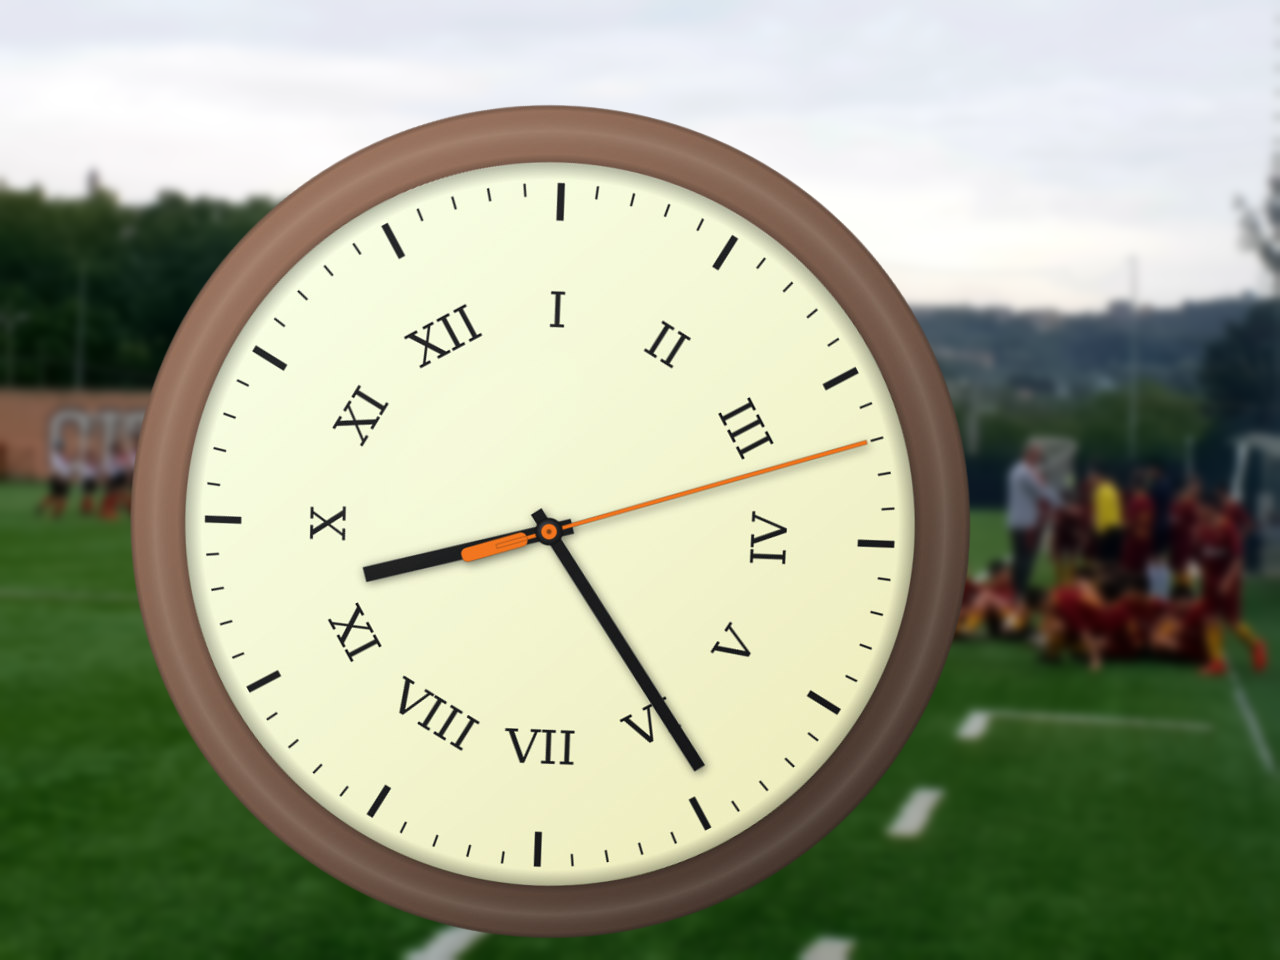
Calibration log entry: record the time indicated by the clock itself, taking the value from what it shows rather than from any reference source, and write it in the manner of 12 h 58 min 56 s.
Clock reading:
9 h 29 min 17 s
